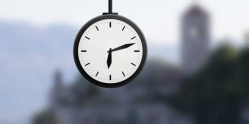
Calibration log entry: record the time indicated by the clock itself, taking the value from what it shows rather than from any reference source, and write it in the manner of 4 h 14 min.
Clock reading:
6 h 12 min
